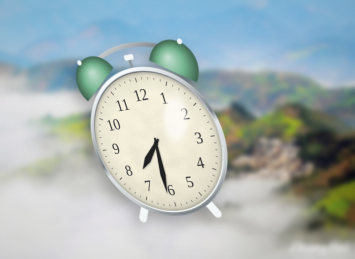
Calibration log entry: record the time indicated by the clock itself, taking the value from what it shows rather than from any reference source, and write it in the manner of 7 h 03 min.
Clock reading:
7 h 31 min
